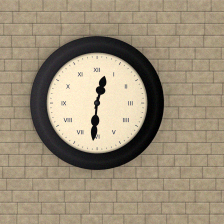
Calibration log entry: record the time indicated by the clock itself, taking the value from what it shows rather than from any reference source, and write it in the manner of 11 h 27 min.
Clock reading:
12 h 31 min
